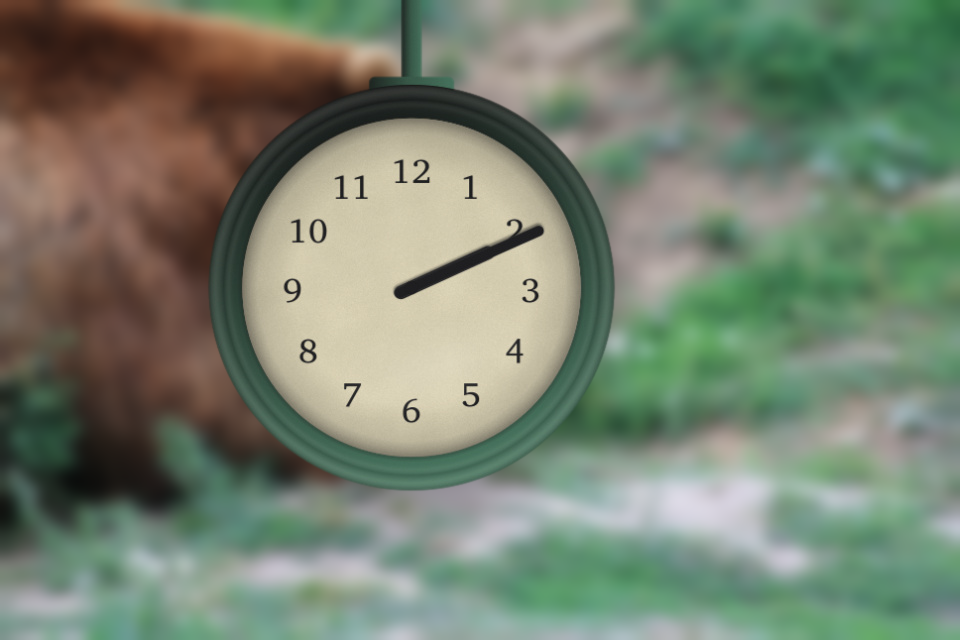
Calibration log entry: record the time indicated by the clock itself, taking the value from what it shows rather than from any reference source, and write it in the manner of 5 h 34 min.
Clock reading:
2 h 11 min
